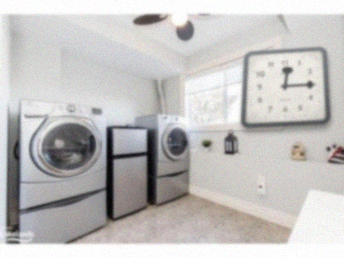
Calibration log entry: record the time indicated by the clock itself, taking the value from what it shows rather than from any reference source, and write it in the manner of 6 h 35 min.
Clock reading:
12 h 15 min
